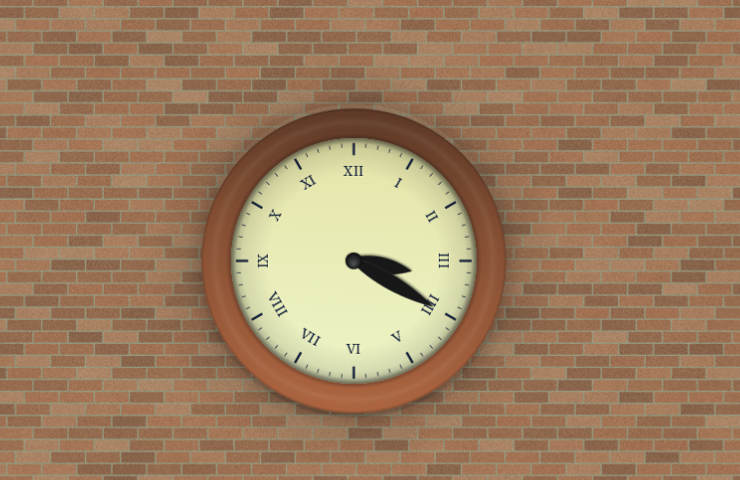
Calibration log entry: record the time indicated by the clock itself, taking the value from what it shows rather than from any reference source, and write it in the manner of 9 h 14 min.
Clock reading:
3 h 20 min
